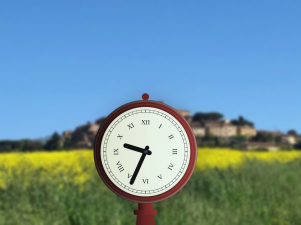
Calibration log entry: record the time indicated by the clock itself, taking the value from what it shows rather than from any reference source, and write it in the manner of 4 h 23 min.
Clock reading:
9 h 34 min
